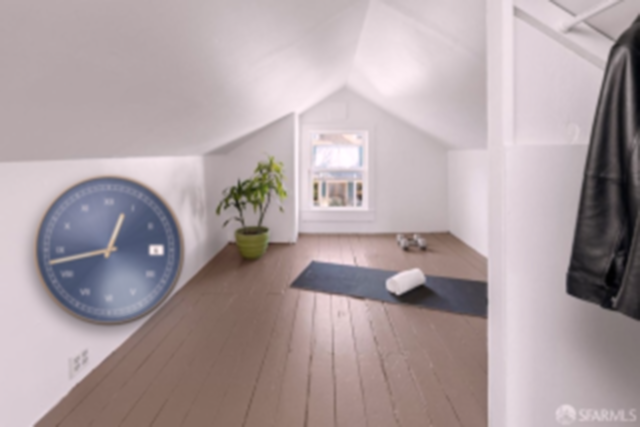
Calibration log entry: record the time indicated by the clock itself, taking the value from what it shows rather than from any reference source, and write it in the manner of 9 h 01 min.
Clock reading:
12 h 43 min
